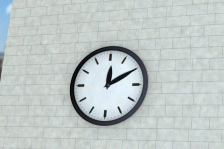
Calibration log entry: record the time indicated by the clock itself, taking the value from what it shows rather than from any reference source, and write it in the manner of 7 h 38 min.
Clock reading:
12 h 10 min
